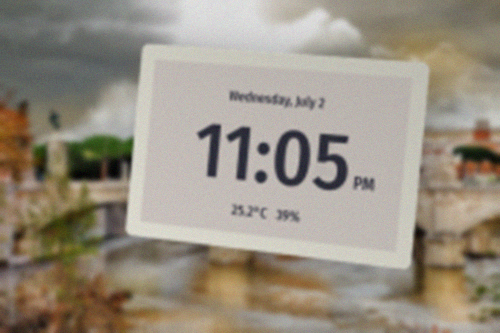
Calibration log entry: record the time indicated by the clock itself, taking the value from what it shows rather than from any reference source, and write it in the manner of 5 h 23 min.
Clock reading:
11 h 05 min
